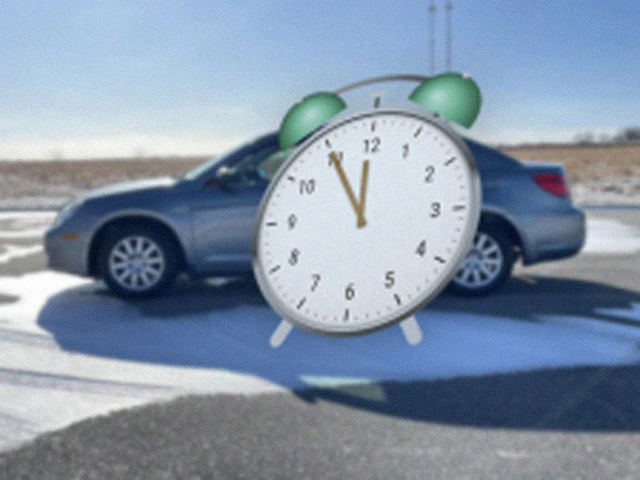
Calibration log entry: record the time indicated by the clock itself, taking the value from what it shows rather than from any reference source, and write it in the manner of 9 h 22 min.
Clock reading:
11 h 55 min
